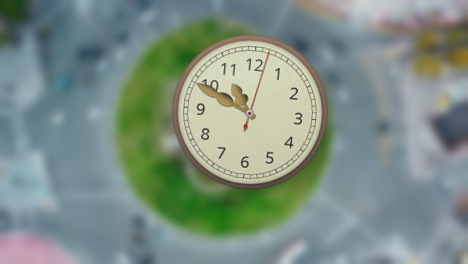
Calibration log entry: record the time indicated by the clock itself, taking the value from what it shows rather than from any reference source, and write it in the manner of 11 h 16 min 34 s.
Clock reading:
10 h 49 min 02 s
